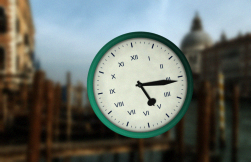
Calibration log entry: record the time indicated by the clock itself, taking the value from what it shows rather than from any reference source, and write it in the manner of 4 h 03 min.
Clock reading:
5 h 16 min
